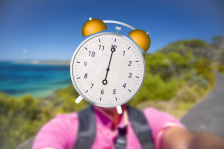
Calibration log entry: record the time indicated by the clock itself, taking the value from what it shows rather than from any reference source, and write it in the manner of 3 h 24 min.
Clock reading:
6 h 00 min
